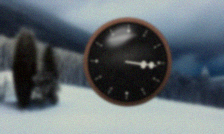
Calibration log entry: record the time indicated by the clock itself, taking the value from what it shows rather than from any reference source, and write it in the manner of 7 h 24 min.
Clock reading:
3 h 16 min
